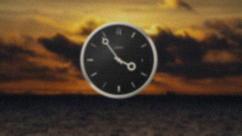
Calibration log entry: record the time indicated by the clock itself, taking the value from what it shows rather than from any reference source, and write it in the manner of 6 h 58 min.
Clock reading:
3 h 54 min
